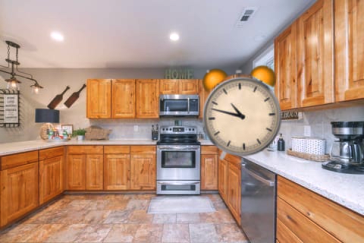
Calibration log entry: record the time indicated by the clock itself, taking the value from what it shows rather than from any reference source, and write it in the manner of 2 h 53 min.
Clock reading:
10 h 48 min
